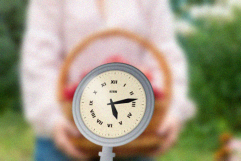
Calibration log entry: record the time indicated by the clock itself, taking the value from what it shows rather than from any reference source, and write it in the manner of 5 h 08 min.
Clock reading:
5 h 13 min
